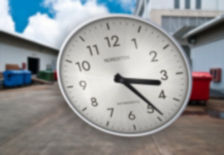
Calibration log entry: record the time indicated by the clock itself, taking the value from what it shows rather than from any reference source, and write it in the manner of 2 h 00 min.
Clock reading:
3 h 24 min
